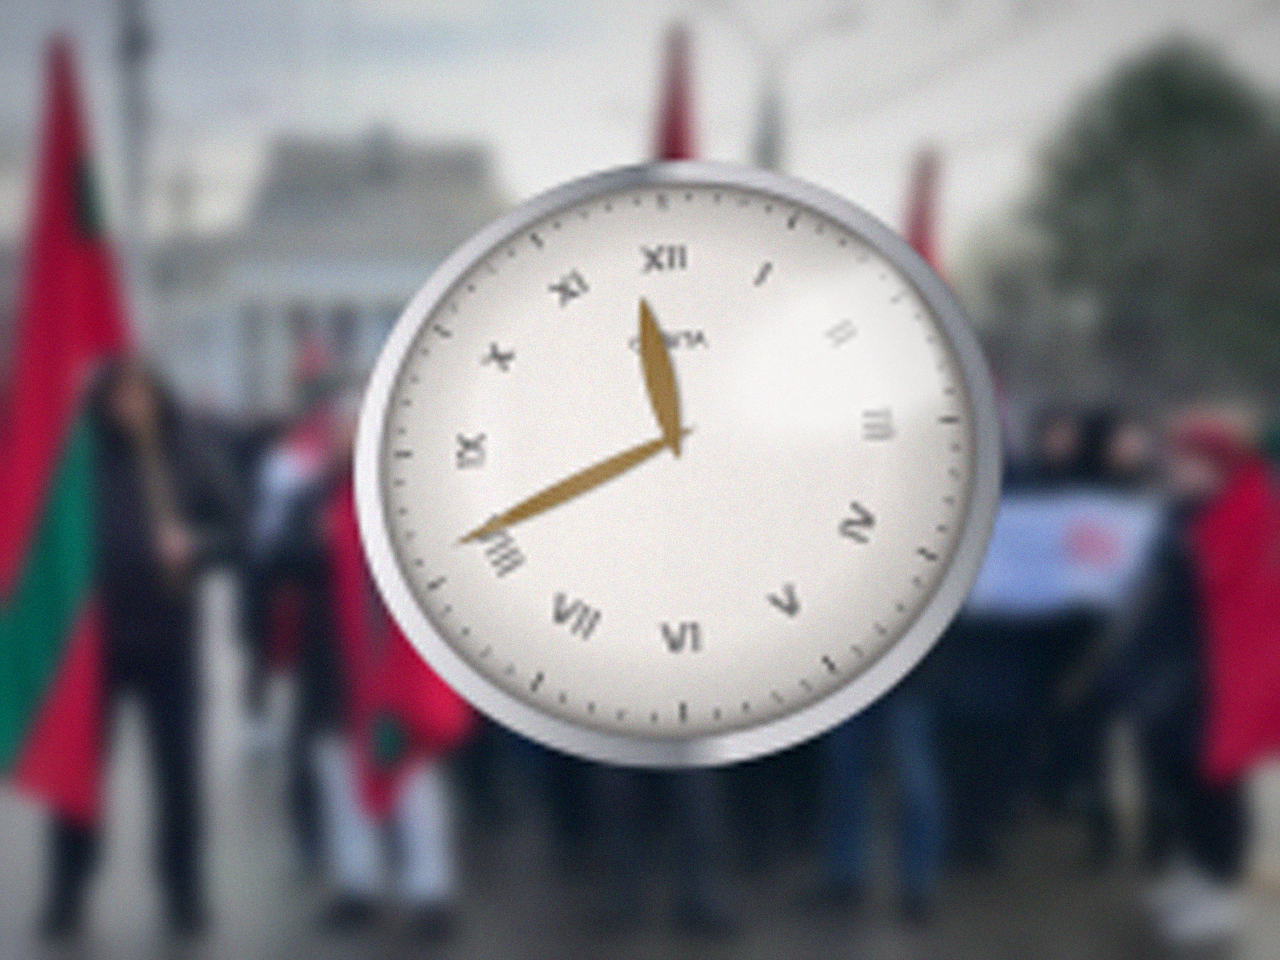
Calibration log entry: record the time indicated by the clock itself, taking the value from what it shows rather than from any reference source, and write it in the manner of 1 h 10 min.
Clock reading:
11 h 41 min
